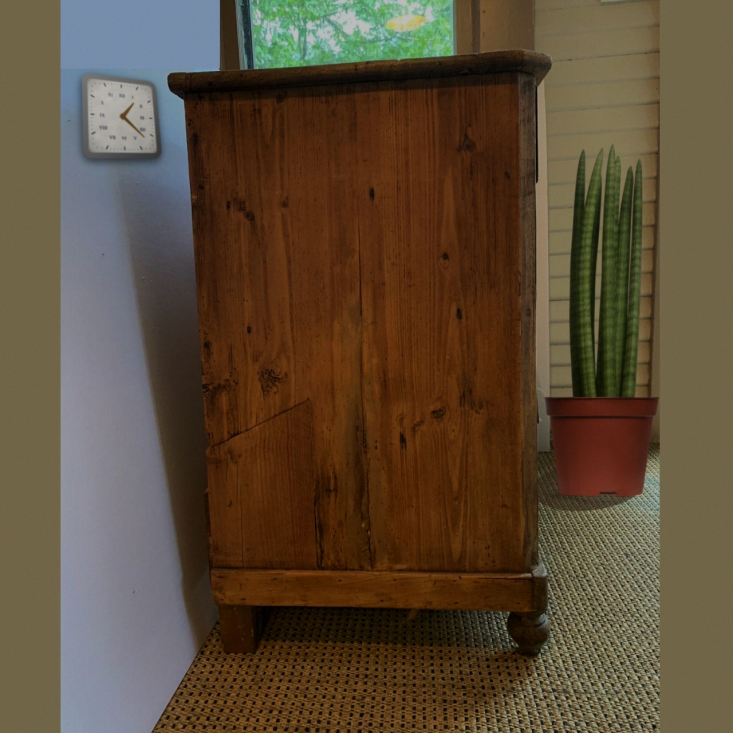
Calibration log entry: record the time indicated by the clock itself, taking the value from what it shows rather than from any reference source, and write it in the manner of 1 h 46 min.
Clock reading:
1 h 22 min
